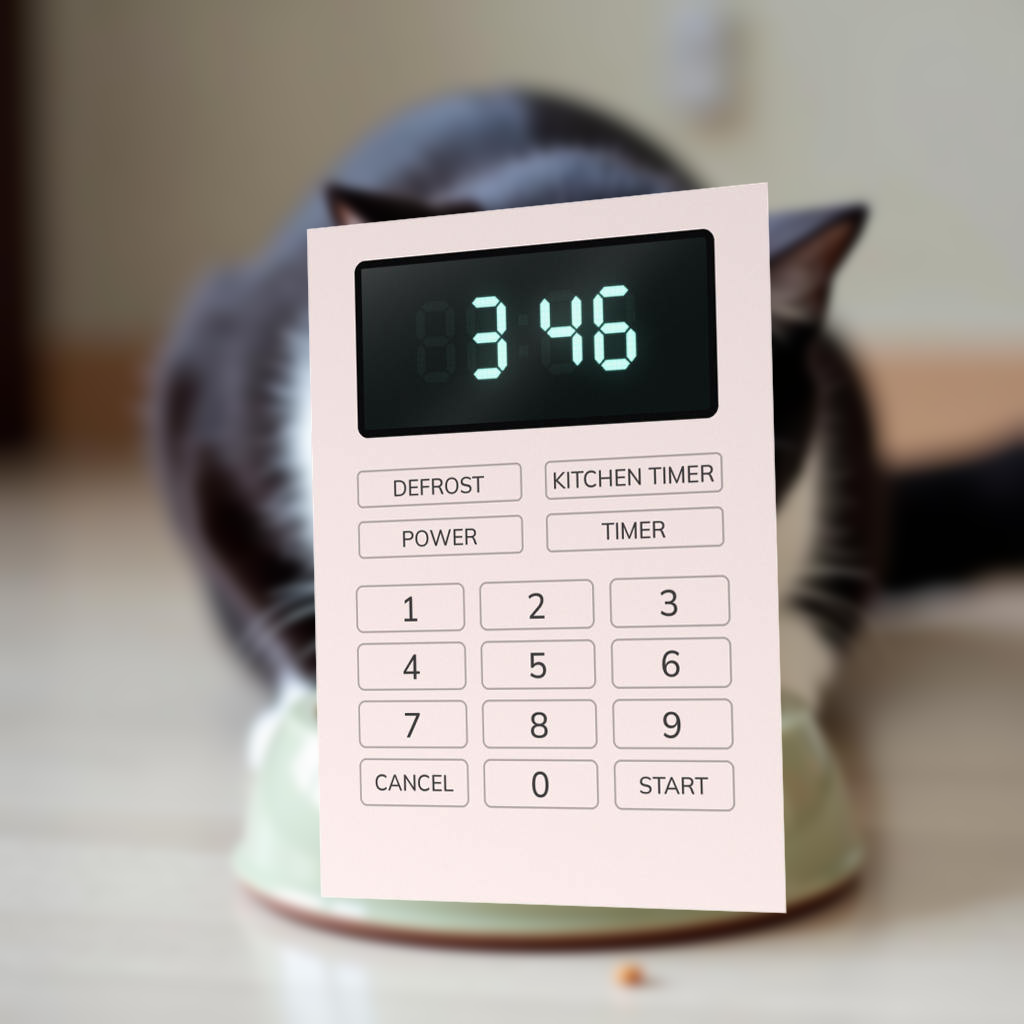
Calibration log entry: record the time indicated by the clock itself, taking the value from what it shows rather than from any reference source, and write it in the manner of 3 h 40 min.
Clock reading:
3 h 46 min
